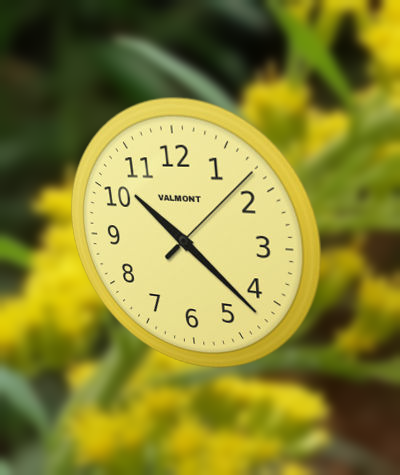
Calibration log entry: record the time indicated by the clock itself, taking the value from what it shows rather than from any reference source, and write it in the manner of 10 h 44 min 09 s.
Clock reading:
10 h 22 min 08 s
